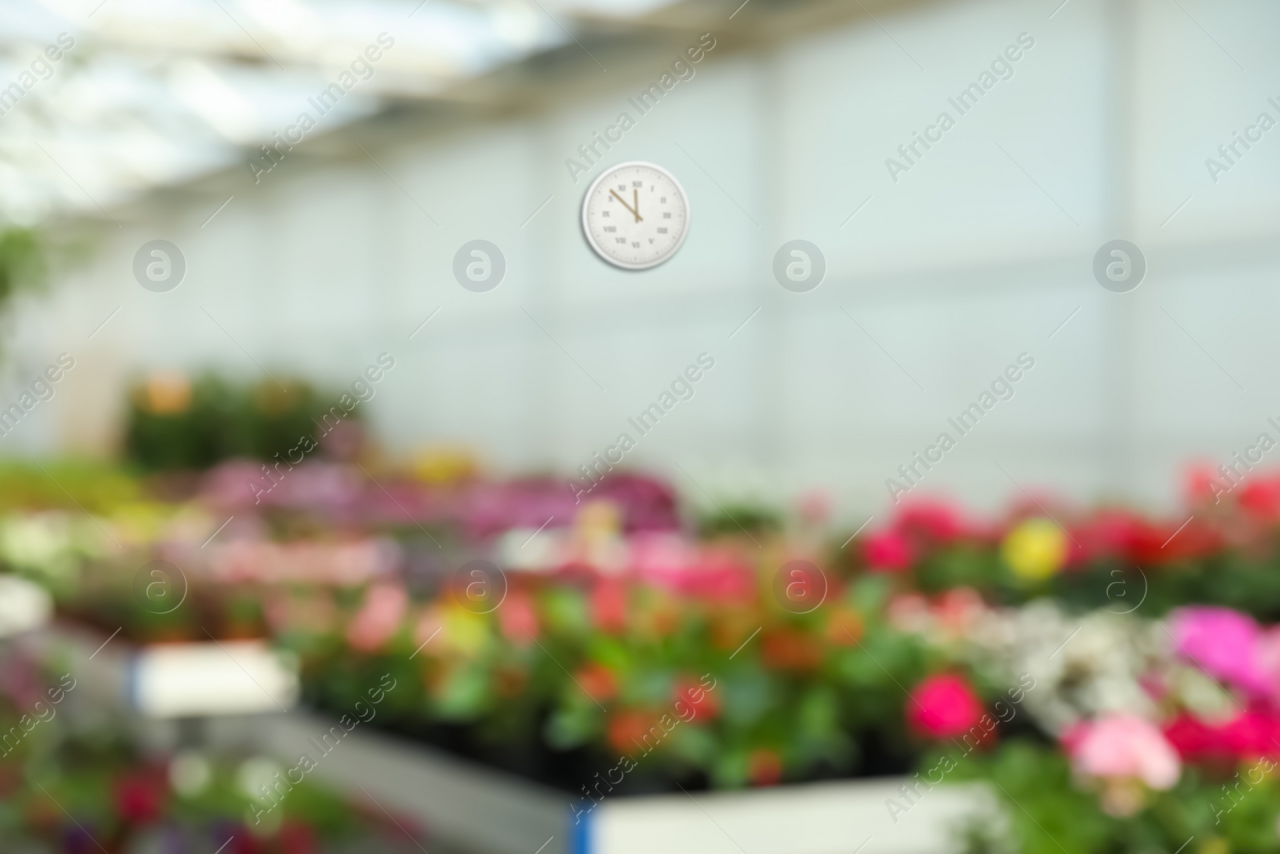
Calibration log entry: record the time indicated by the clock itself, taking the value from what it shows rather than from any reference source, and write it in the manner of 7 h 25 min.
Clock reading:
11 h 52 min
